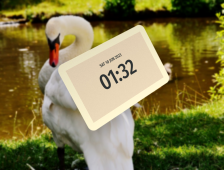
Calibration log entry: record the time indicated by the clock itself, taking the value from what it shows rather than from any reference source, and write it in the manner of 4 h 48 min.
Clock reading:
1 h 32 min
